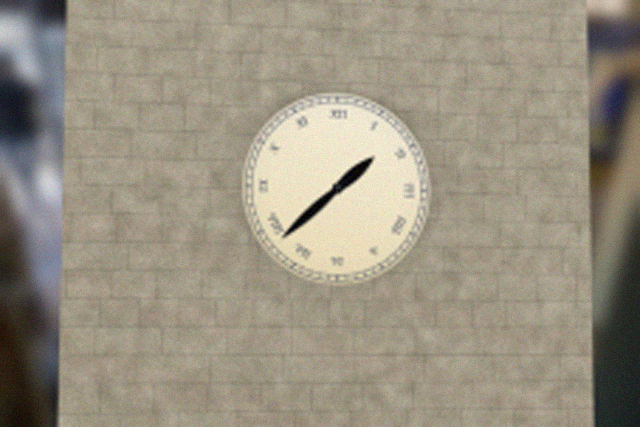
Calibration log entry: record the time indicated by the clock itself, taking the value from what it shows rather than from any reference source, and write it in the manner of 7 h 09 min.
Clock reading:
1 h 38 min
